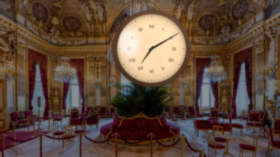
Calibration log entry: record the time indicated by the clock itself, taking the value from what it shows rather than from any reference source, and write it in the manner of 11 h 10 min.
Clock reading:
7 h 10 min
